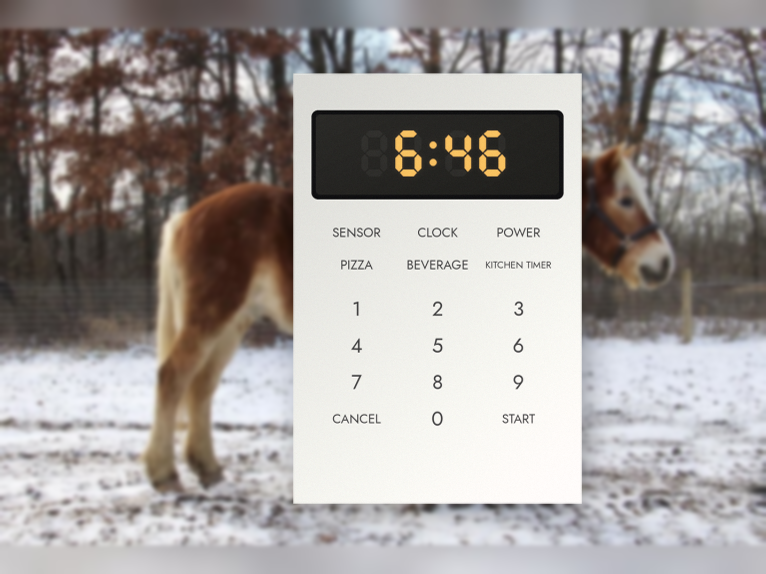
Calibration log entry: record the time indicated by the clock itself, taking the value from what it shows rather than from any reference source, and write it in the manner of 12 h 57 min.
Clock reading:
6 h 46 min
